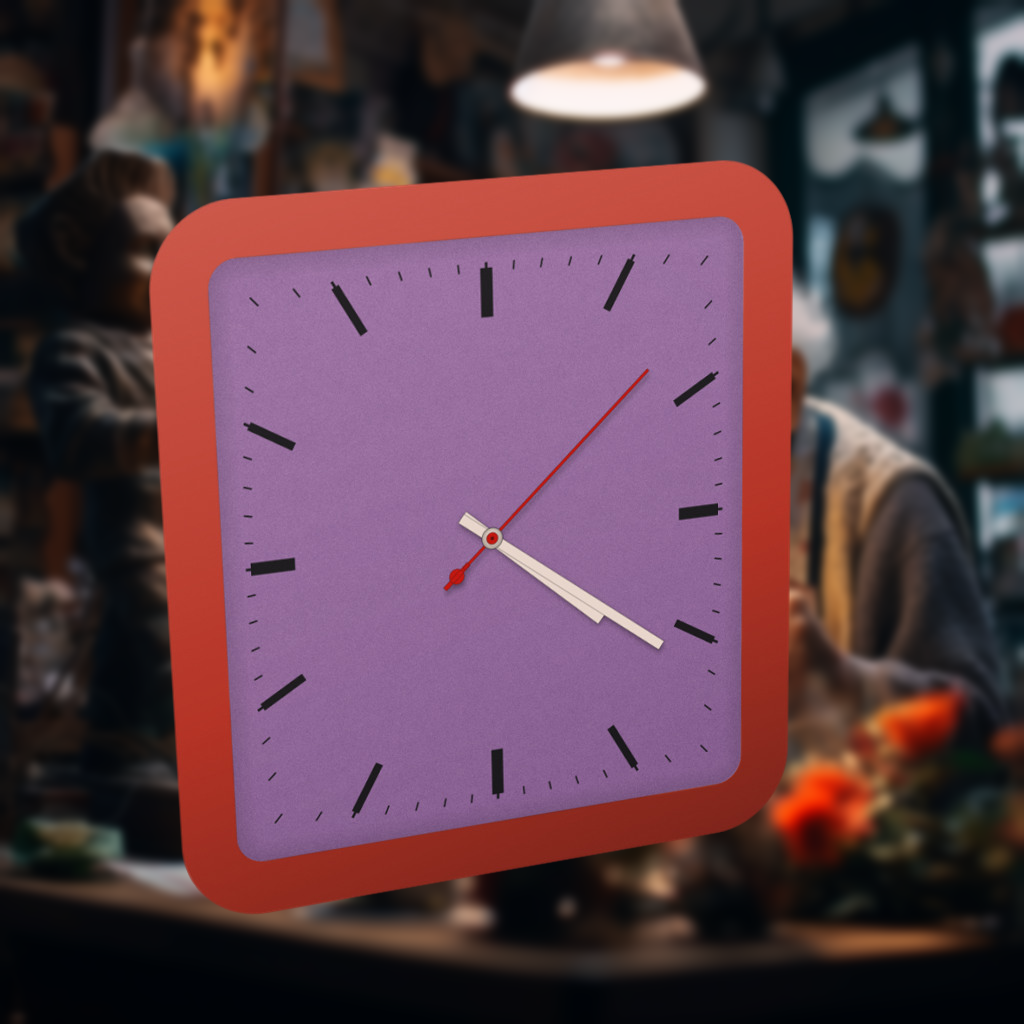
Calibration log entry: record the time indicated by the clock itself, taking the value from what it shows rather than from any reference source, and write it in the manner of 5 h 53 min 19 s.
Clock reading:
4 h 21 min 08 s
